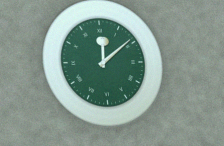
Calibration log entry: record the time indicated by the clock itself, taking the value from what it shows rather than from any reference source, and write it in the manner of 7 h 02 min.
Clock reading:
12 h 09 min
